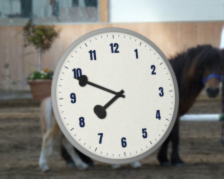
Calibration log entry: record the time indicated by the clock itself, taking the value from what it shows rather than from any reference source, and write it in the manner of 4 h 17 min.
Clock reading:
7 h 49 min
